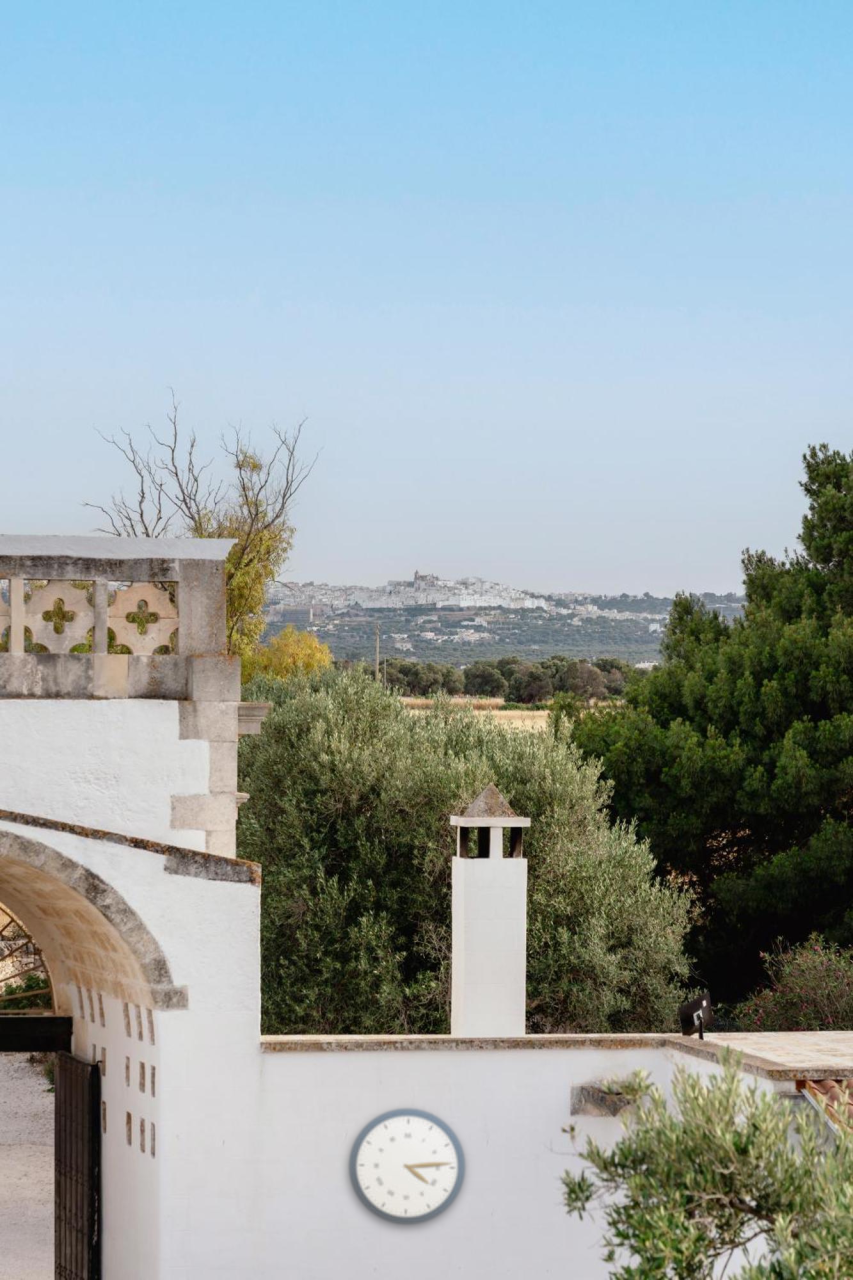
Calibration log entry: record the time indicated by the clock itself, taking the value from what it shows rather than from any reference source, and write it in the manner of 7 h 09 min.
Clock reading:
4 h 14 min
